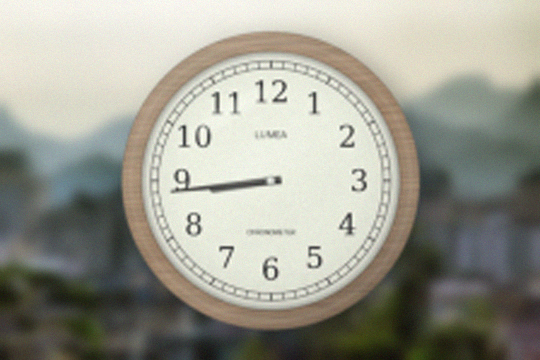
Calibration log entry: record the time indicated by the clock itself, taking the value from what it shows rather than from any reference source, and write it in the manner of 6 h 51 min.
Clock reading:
8 h 44 min
